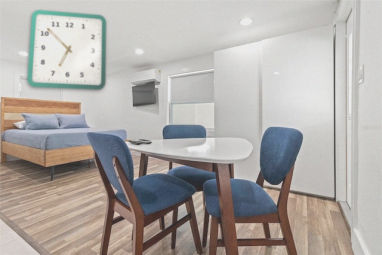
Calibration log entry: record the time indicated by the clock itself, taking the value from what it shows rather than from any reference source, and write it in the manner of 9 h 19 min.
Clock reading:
6 h 52 min
